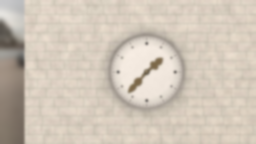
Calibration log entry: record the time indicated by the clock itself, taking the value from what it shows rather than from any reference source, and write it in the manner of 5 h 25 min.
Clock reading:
1 h 37 min
